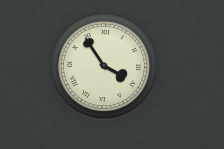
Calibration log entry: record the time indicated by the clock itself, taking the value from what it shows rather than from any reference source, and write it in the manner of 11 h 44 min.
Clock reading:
3 h 54 min
